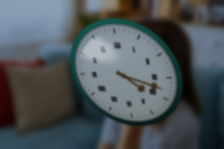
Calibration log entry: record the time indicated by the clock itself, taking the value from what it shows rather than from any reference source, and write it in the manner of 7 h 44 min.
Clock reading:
4 h 18 min
